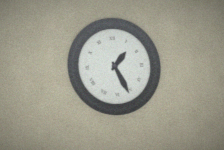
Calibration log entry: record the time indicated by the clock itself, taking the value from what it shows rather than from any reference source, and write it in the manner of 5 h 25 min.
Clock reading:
1 h 26 min
